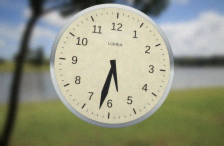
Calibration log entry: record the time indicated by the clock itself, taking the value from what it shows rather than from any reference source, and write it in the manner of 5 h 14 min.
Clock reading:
5 h 32 min
